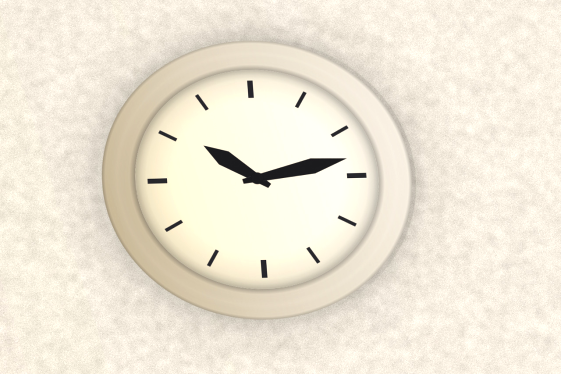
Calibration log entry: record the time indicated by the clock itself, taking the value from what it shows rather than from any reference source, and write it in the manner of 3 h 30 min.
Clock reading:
10 h 13 min
